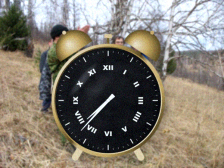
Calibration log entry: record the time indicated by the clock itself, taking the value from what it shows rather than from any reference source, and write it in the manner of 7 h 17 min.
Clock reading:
7 h 37 min
